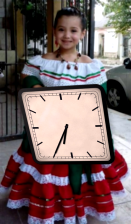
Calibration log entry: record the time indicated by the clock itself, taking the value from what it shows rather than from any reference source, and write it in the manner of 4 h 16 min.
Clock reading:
6 h 35 min
